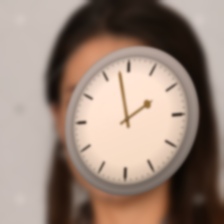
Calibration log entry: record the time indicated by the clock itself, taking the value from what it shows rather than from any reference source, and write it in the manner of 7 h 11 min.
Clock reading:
1 h 58 min
